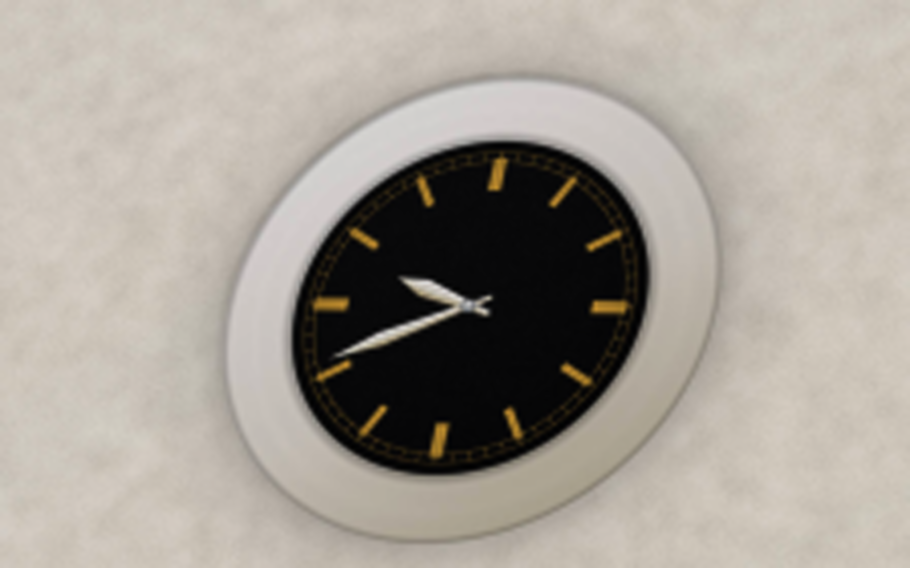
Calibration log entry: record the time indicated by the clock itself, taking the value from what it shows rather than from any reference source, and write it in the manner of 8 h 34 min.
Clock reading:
9 h 41 min
